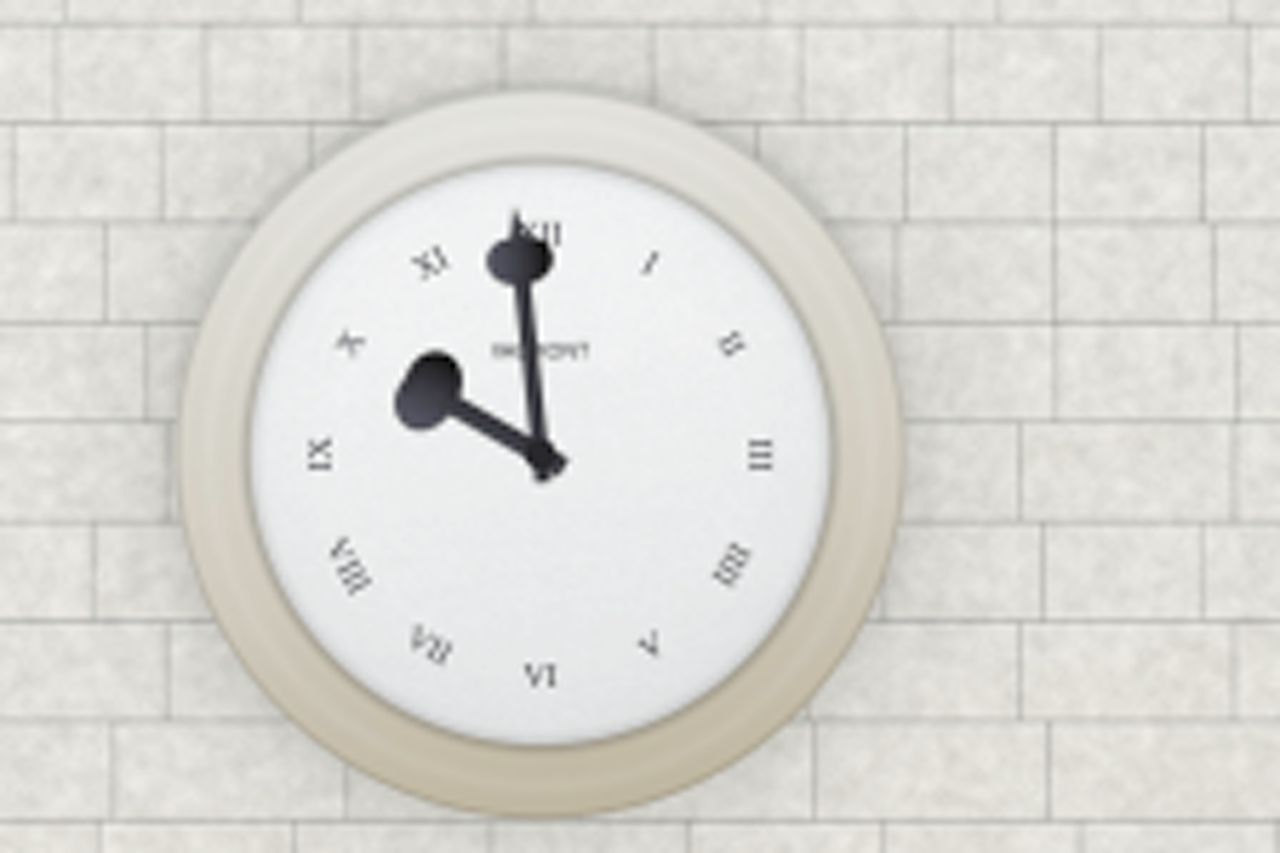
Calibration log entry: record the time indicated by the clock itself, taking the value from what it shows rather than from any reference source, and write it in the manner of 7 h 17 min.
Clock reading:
9 h 59 min
